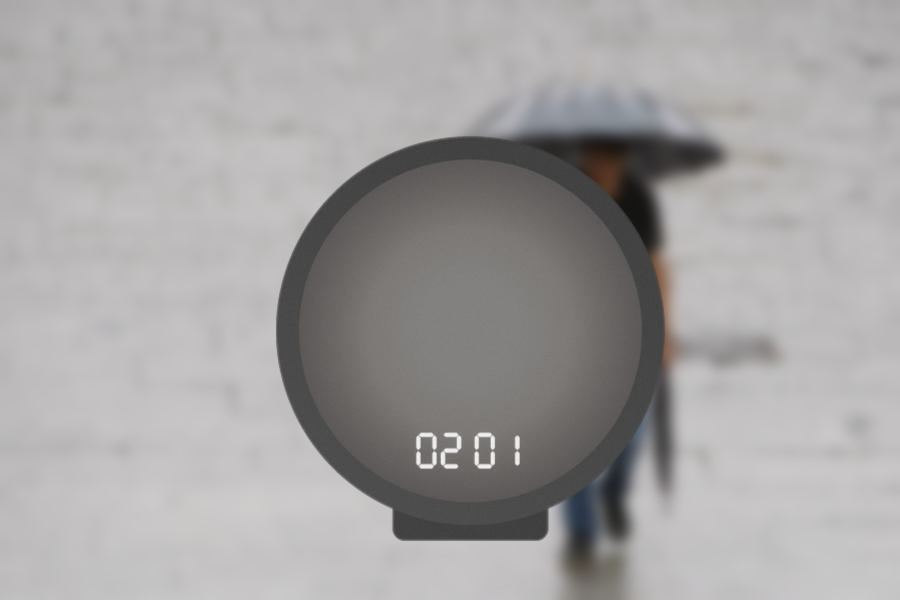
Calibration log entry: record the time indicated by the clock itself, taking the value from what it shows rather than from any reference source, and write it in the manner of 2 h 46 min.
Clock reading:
2 h 01 min
